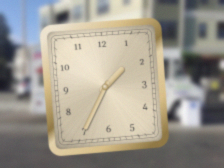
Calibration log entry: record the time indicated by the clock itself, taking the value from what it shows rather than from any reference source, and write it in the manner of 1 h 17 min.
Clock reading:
1 h 35 min
